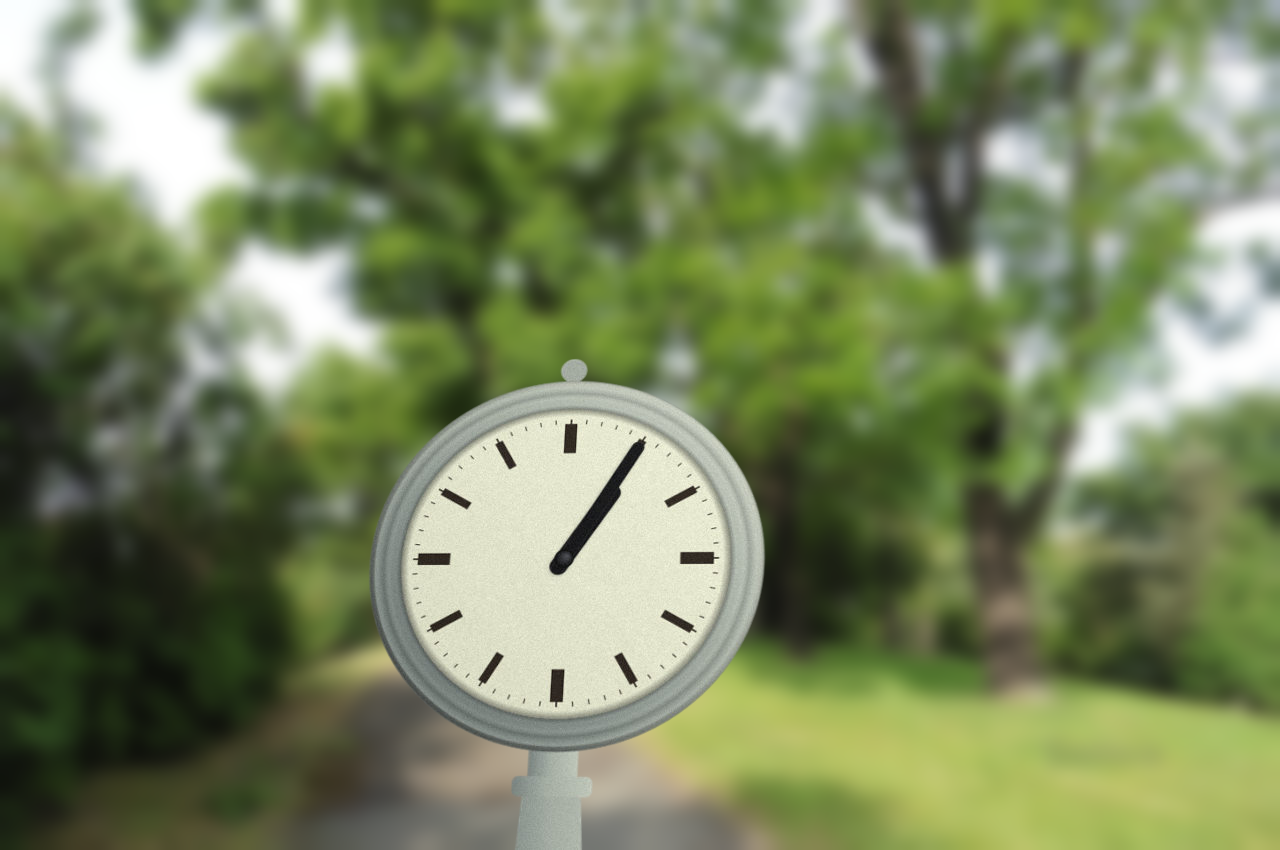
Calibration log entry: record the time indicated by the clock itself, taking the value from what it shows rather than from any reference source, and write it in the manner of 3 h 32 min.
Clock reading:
1 h 05 min
